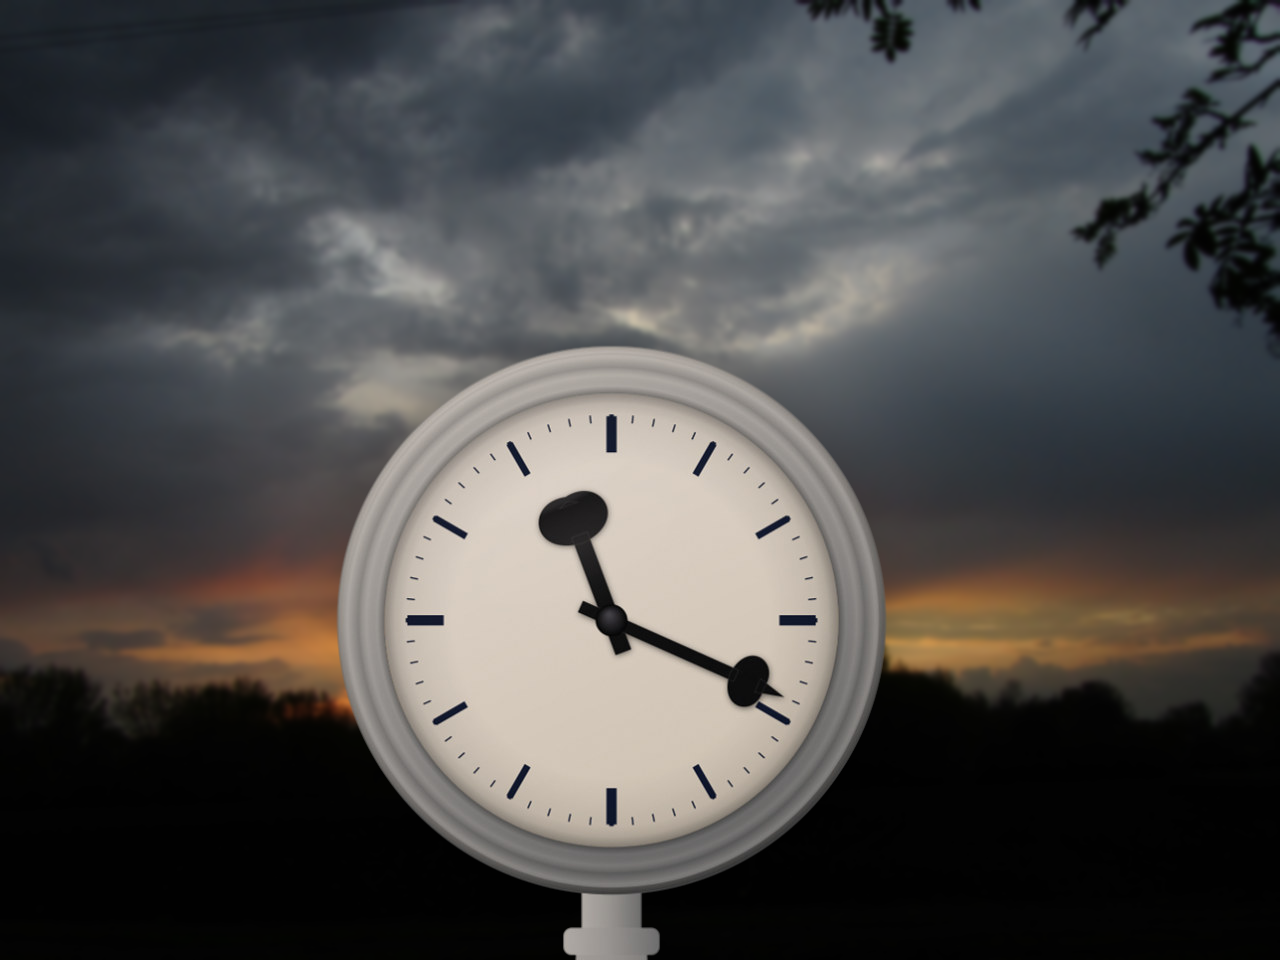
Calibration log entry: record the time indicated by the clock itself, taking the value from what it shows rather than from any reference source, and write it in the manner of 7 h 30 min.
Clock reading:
11 h 19 min
